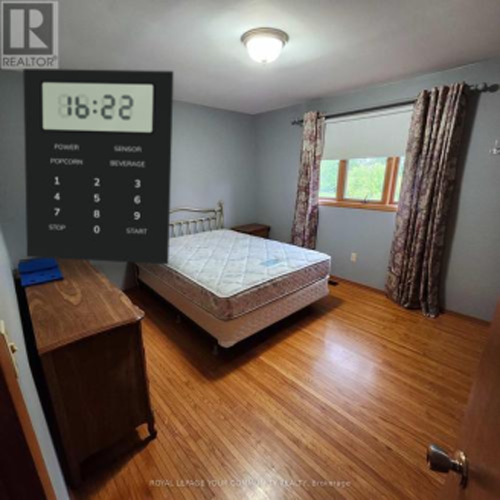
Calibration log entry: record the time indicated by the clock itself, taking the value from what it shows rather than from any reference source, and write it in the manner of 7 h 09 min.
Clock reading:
16 h 22 min
